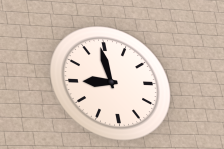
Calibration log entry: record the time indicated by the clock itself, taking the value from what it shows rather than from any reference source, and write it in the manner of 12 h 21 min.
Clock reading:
8 h 59 min
